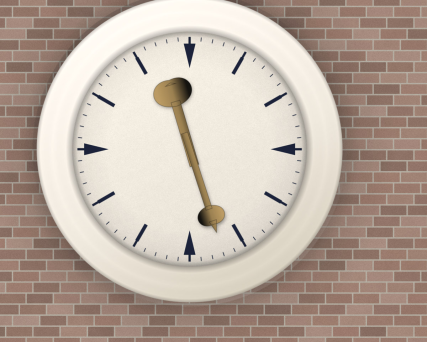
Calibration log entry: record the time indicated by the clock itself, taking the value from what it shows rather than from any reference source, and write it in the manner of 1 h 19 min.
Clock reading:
11 h 27 min
